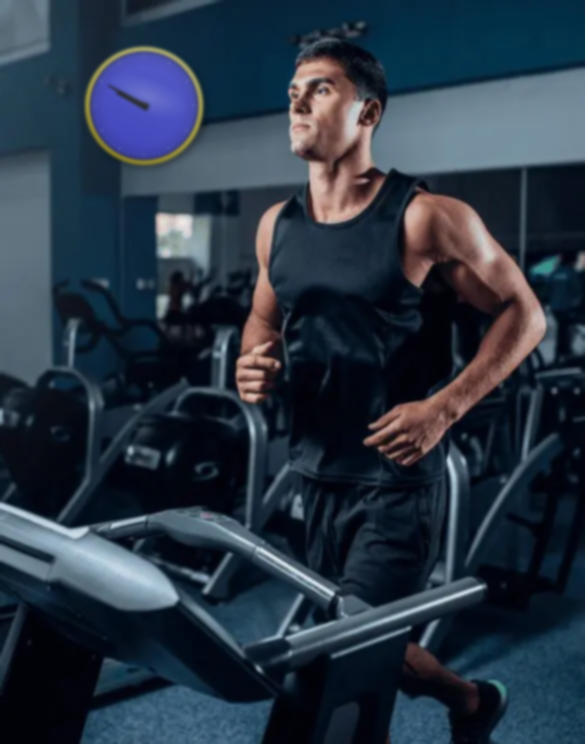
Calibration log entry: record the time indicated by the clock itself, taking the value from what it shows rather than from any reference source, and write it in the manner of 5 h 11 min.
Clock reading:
9 h 50 min
